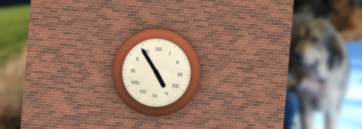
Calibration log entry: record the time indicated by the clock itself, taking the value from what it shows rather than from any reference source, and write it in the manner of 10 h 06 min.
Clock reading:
4 h 54 min
